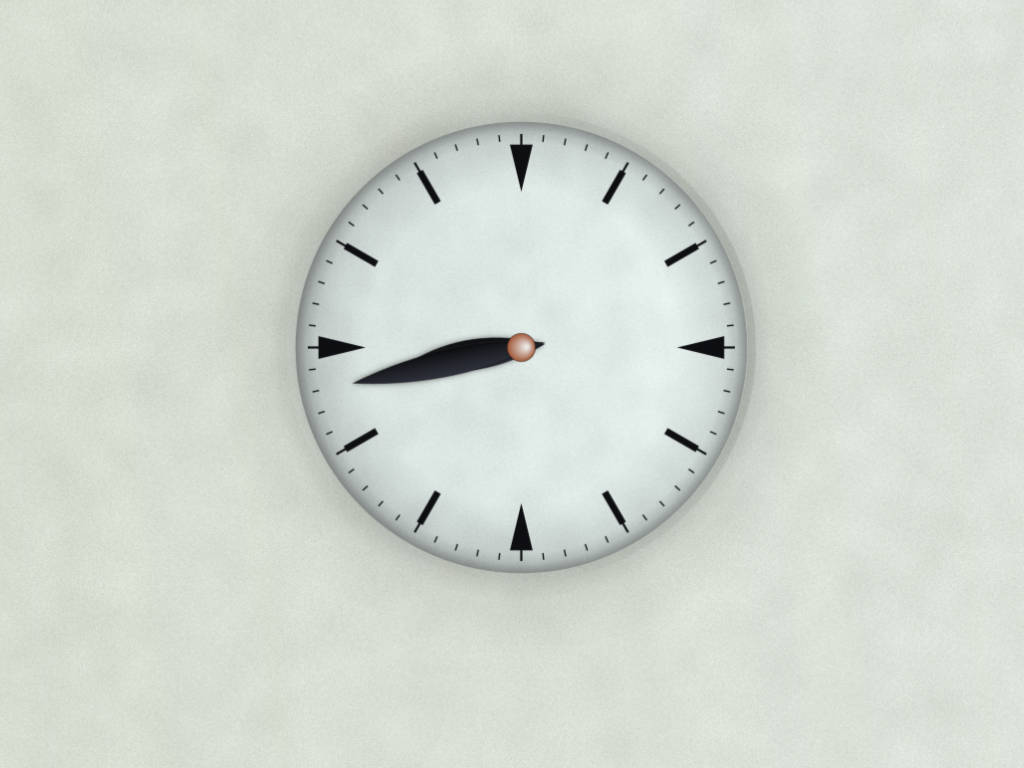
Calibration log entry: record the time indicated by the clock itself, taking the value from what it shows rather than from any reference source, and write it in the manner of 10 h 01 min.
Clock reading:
8 h 43 min
